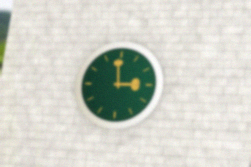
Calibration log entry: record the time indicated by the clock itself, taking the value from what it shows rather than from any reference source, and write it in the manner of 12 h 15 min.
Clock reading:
2 h 59 min
